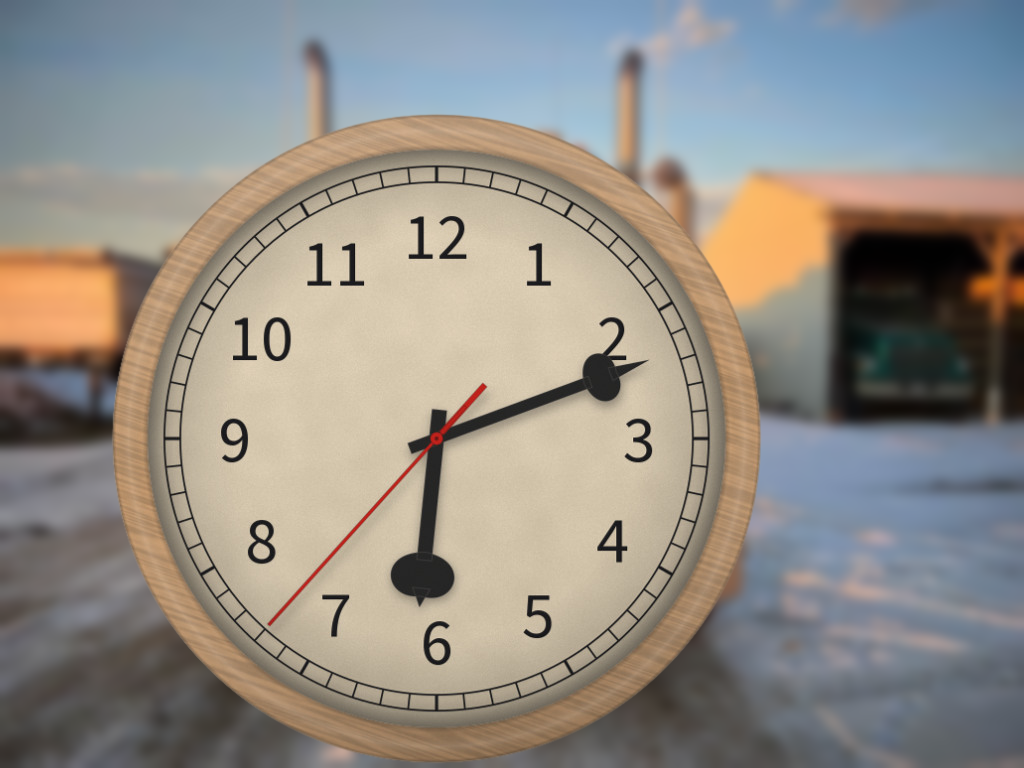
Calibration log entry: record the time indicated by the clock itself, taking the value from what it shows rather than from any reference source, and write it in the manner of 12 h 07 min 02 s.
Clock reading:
6 h 11 min 37 s
